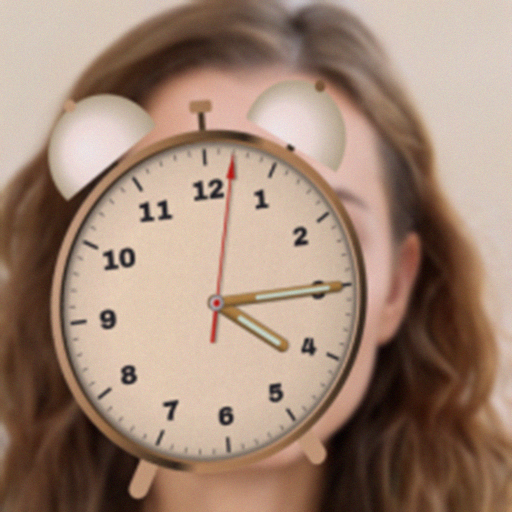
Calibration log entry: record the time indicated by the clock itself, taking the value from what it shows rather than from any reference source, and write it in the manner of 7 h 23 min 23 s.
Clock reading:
4 h 15 min 02 s
